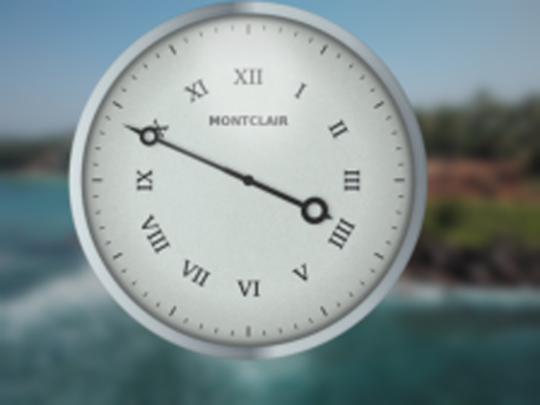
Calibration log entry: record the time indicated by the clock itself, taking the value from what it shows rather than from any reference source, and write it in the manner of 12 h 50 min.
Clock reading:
3 h 49 min
